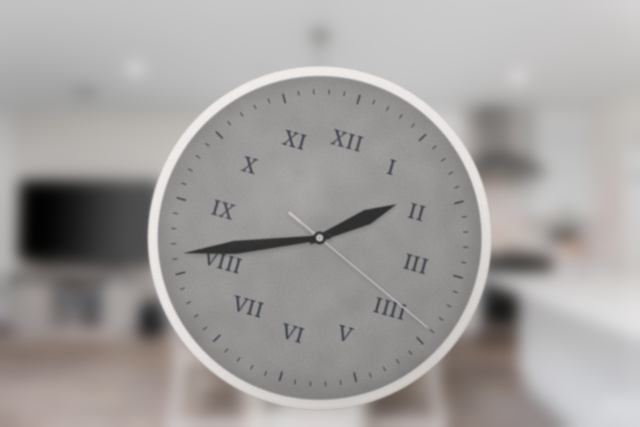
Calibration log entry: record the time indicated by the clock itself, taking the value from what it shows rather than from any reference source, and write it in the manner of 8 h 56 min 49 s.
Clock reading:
1 h 41 min 19 s
